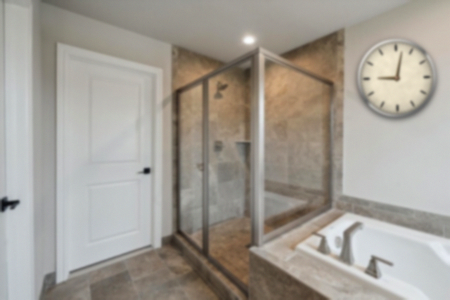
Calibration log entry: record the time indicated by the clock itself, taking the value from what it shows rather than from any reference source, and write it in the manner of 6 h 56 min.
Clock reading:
9 h 02 min
